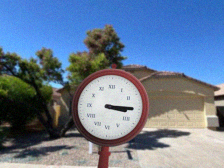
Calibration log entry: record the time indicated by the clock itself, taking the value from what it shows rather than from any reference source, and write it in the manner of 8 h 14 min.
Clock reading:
3 h 15 min
